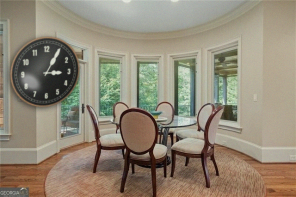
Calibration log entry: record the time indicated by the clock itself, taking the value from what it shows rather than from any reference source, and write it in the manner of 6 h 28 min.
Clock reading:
3 h 05 min
